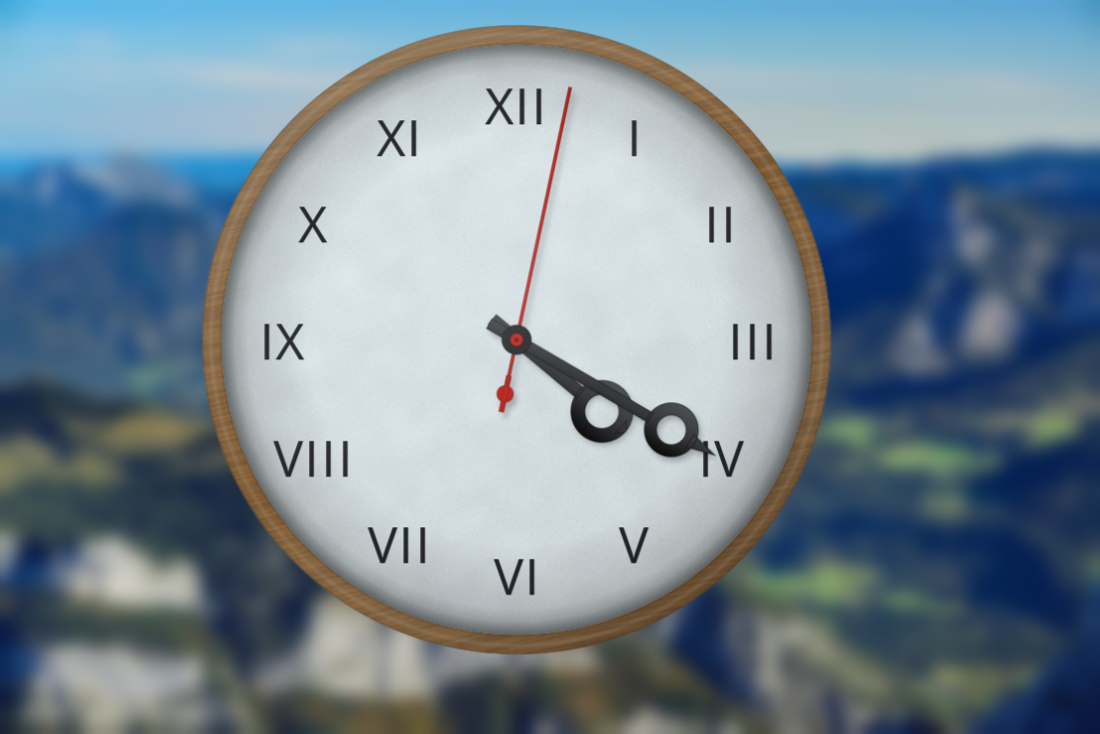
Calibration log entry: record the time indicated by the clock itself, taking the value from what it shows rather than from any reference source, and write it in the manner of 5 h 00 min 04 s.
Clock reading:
4 h 20 min 02 s
